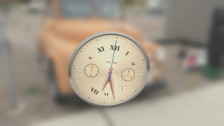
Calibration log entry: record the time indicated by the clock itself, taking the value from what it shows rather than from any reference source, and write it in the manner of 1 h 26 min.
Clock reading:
6 h 27 min
